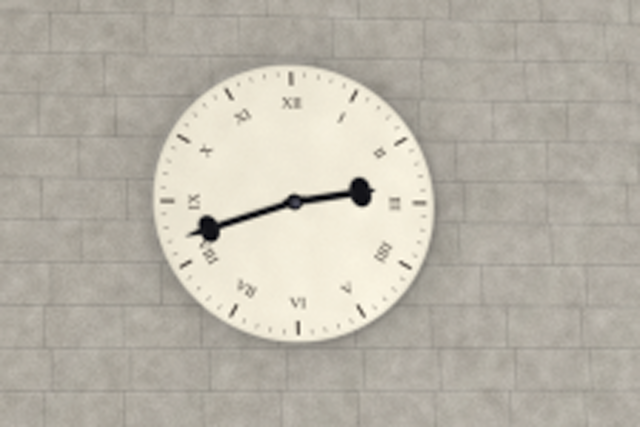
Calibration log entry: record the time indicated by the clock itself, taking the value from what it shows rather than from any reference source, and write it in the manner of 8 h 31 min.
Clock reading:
2 h 42 min
